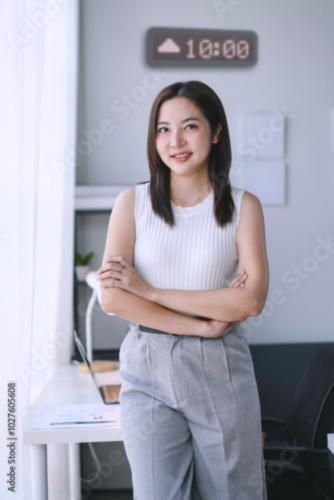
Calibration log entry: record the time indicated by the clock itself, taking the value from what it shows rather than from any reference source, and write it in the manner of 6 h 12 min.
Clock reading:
10 h 00 min
